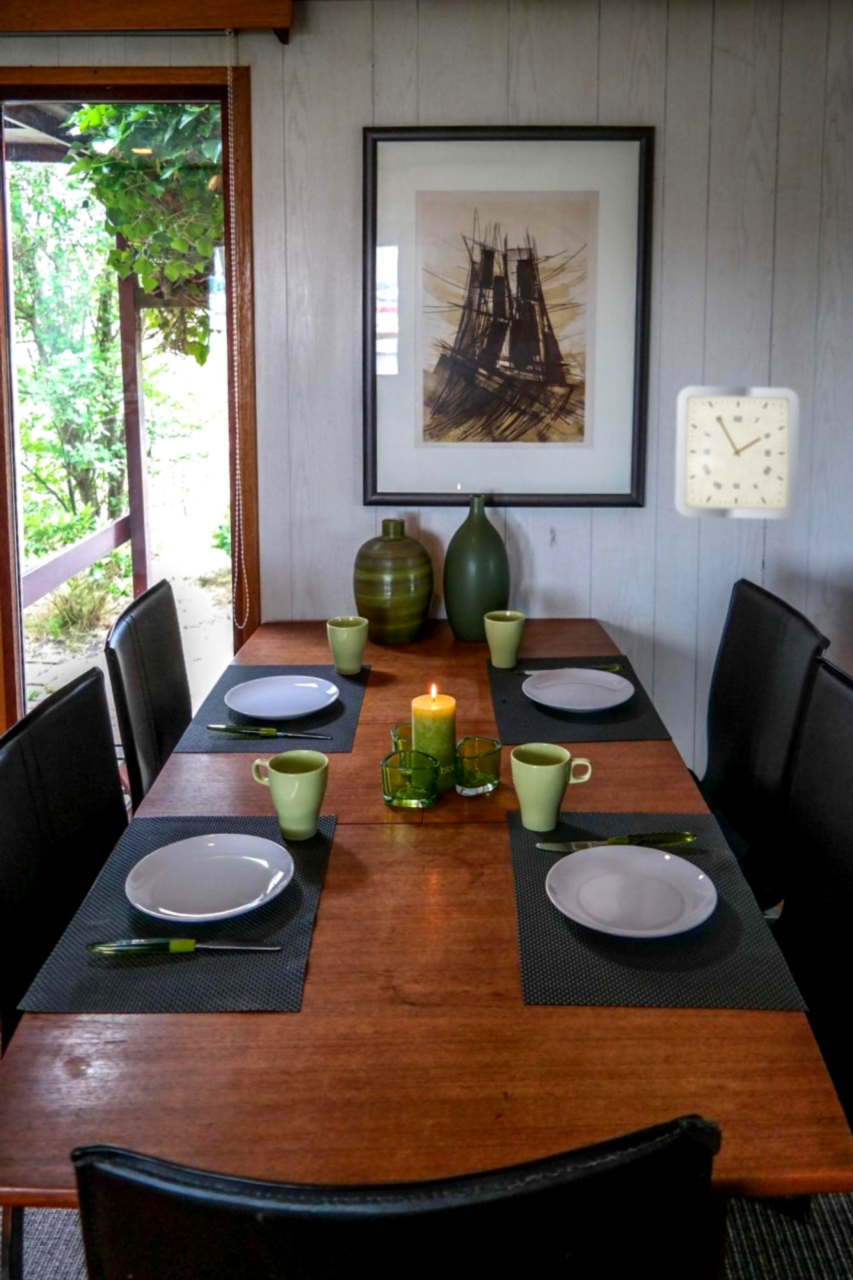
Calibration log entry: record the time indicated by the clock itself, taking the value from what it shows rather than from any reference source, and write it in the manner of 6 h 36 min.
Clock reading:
1 h 55 min
